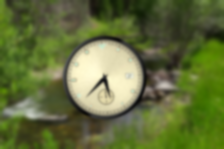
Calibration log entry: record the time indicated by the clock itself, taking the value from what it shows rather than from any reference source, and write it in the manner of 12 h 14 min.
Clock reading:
5 h 38 min
